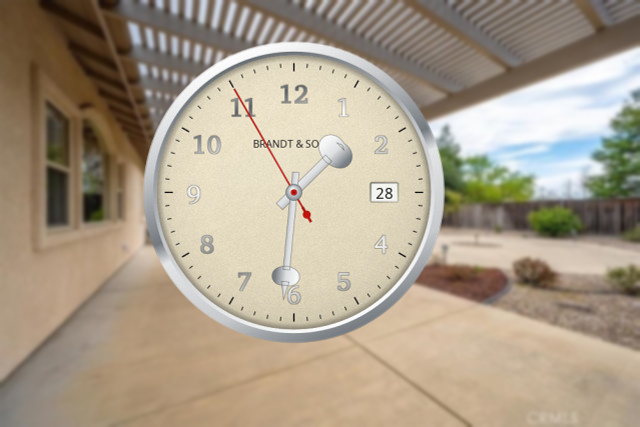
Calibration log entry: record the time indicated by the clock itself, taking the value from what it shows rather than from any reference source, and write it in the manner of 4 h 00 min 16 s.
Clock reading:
1 h 30 min 55 s
